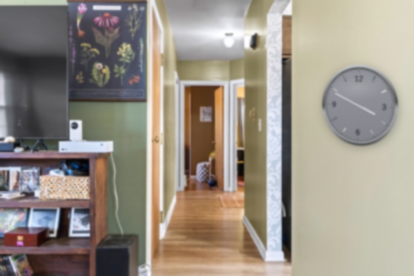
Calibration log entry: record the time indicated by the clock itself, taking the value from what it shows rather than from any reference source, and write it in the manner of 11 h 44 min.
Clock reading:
3 h 49 min
